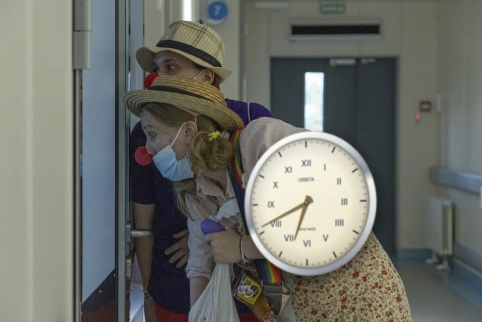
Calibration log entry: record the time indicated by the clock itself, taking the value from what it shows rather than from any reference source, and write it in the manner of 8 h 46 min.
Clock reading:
6 h 41 min
